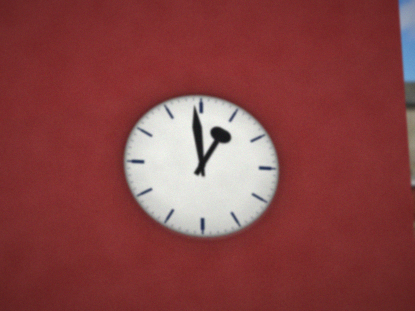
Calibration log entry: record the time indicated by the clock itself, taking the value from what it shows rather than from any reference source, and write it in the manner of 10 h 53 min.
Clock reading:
12 h 59 min
